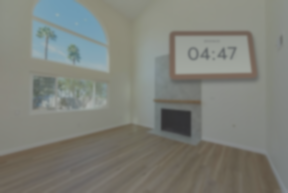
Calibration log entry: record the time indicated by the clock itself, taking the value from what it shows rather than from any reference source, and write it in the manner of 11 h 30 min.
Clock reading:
4 h 47 min
